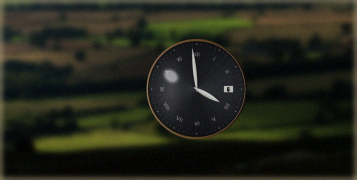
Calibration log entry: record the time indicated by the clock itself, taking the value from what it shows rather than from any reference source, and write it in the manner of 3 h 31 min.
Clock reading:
3 h 59 min
